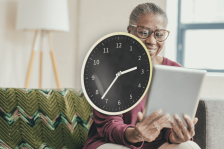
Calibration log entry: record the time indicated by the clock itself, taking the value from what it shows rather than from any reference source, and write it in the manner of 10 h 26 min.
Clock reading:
2 h 37 min
